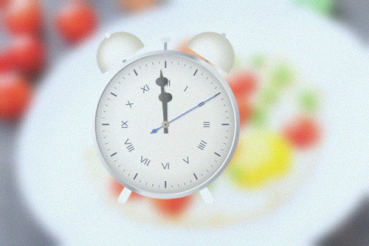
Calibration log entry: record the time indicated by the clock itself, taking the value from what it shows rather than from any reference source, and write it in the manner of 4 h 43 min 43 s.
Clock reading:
11 h 59 min 10 s
